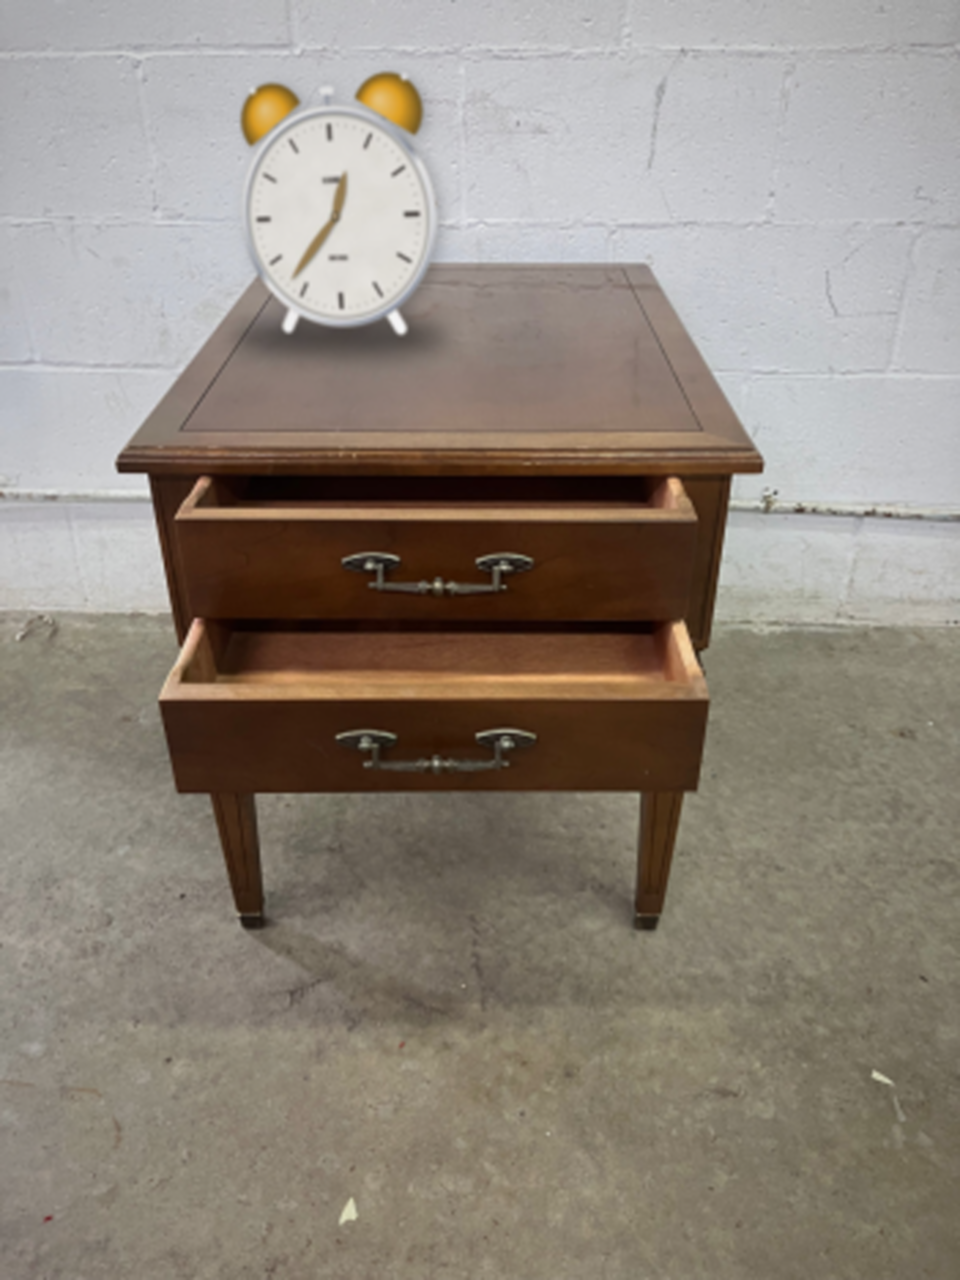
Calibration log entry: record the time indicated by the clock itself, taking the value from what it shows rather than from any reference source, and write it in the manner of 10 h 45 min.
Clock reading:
12 h 37 min
